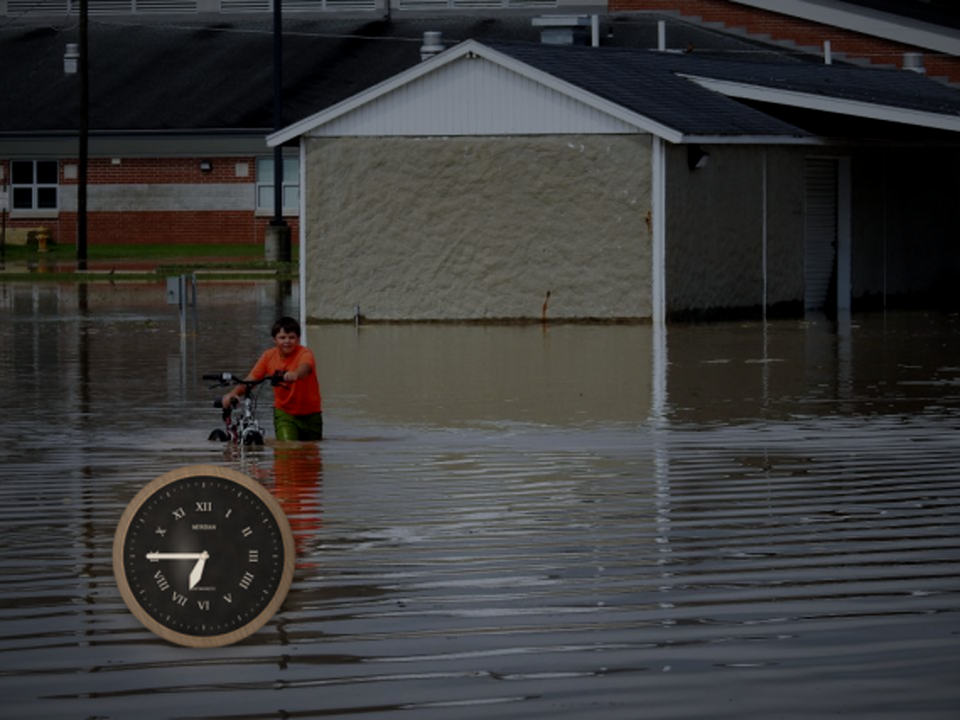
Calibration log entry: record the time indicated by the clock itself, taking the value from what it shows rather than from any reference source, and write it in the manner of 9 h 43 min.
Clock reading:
6 h 45 min
